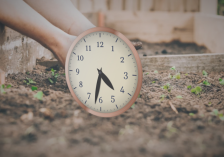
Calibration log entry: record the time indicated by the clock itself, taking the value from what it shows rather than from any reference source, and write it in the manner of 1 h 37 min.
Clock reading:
4 h 32 min
